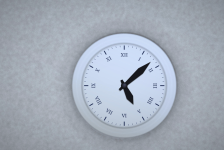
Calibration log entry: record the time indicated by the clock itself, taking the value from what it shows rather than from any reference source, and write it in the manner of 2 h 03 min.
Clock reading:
5 h 08 min
